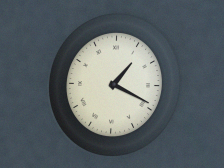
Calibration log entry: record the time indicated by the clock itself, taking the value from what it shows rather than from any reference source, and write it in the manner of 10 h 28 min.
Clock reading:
1 h 19 min
